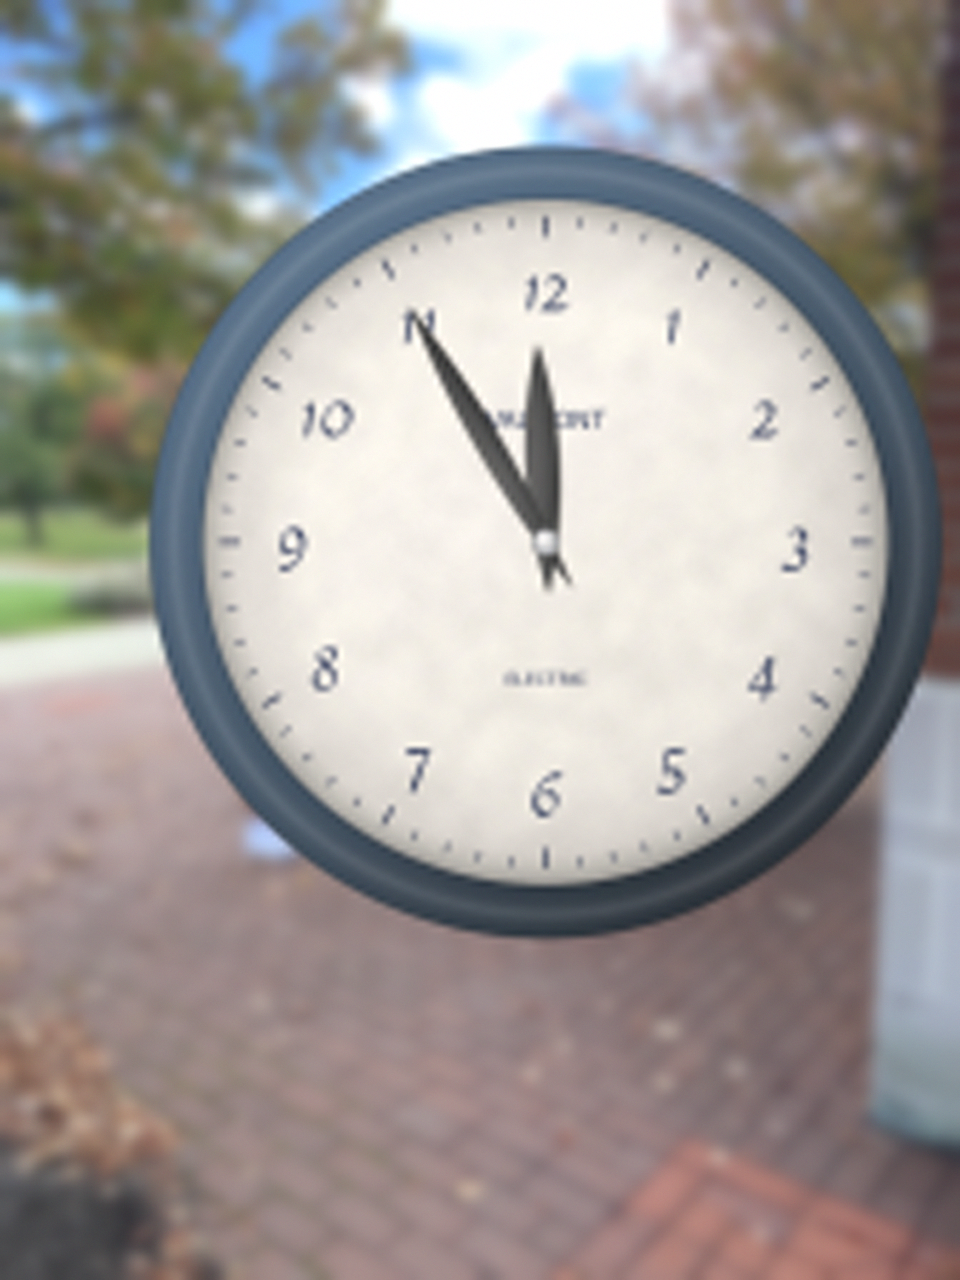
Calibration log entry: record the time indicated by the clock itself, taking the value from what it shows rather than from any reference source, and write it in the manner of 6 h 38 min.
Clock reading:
11 h 55 min
